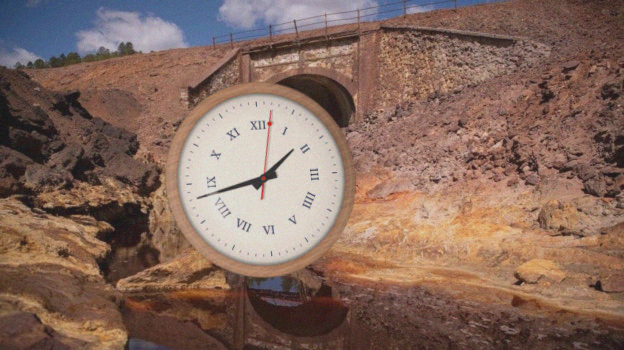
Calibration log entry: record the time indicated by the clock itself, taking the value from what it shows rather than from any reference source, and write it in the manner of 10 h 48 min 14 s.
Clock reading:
1 h 43 min 02 s
